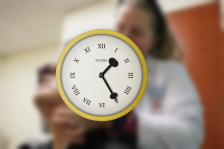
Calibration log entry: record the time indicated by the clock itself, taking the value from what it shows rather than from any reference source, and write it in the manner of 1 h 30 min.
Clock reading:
1 h 25 min
